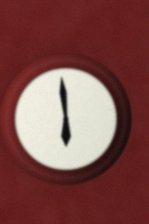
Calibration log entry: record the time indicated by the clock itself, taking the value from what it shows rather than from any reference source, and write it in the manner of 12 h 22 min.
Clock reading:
5 h 59 min
